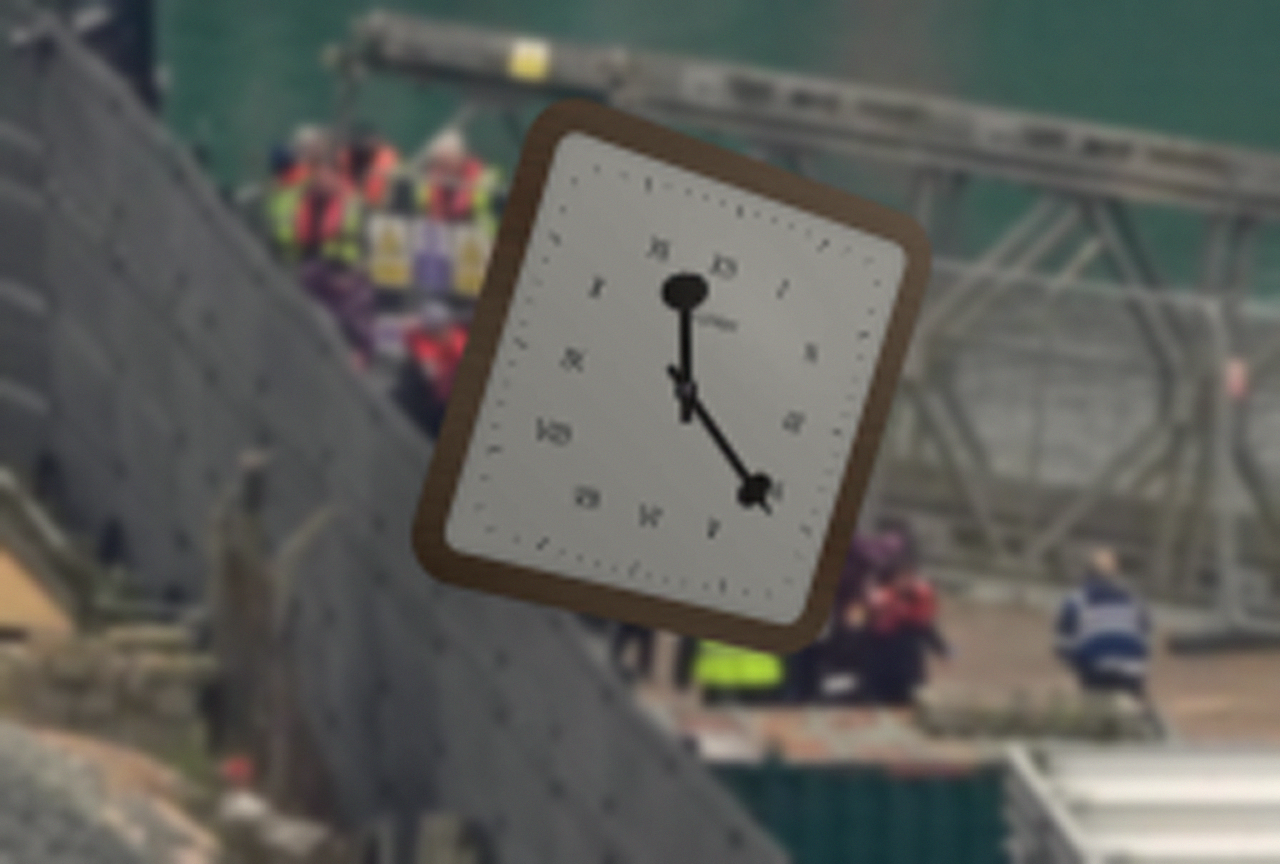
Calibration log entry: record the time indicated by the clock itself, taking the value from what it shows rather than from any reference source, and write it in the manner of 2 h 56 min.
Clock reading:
11 h 21 min
